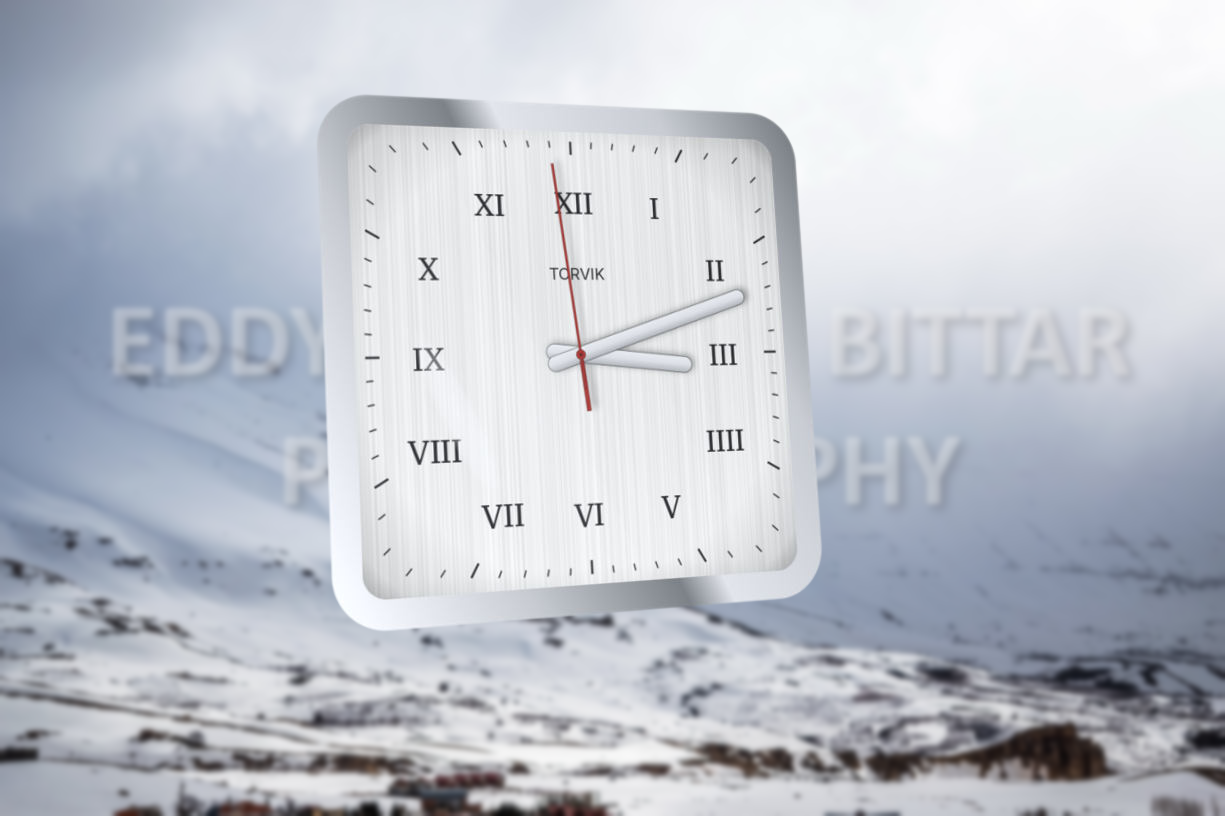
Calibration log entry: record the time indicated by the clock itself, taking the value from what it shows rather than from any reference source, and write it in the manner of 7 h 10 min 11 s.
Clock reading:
3 h 11 min 59 s
